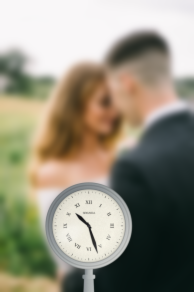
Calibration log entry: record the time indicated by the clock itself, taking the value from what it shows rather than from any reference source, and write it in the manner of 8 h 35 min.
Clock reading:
10 h 27 min
